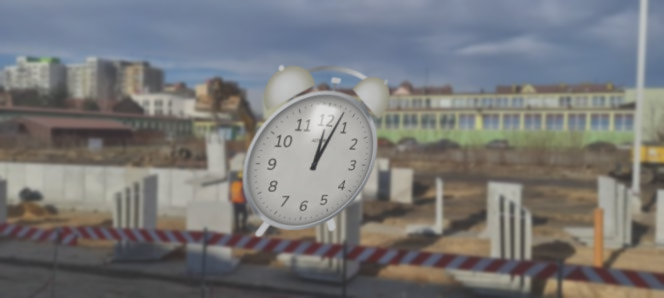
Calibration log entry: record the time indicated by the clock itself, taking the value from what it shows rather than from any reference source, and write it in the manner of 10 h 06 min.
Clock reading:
12 h 03 min
